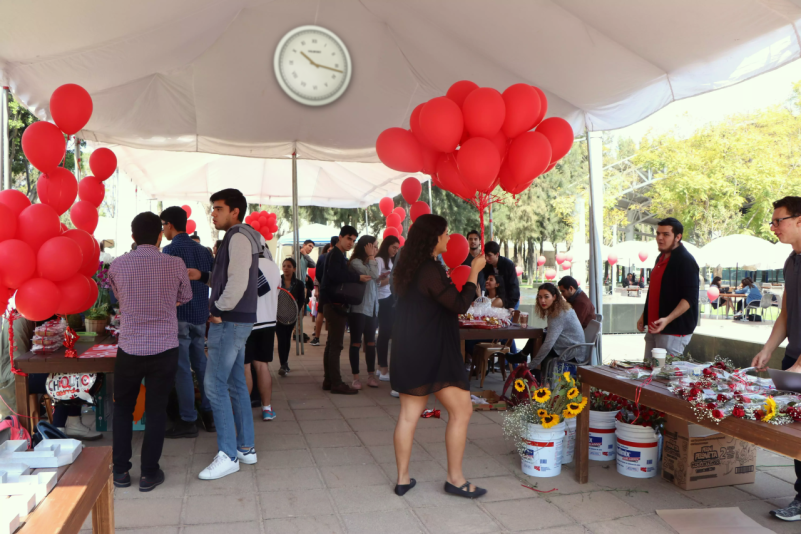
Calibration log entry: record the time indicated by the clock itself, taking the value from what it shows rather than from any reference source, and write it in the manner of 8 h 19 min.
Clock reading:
10 h 17 min
